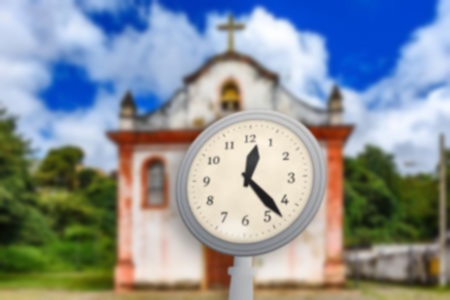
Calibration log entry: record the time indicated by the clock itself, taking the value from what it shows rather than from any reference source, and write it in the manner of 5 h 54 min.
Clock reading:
12 h 23 min
